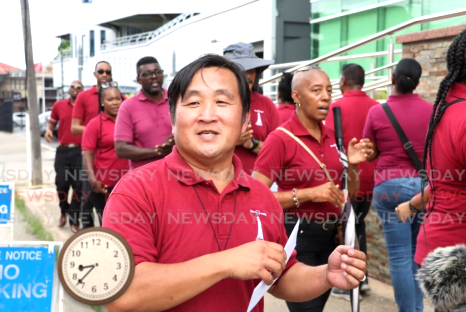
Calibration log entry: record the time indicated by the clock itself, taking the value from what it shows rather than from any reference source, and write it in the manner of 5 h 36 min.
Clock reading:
8 h 37 min
